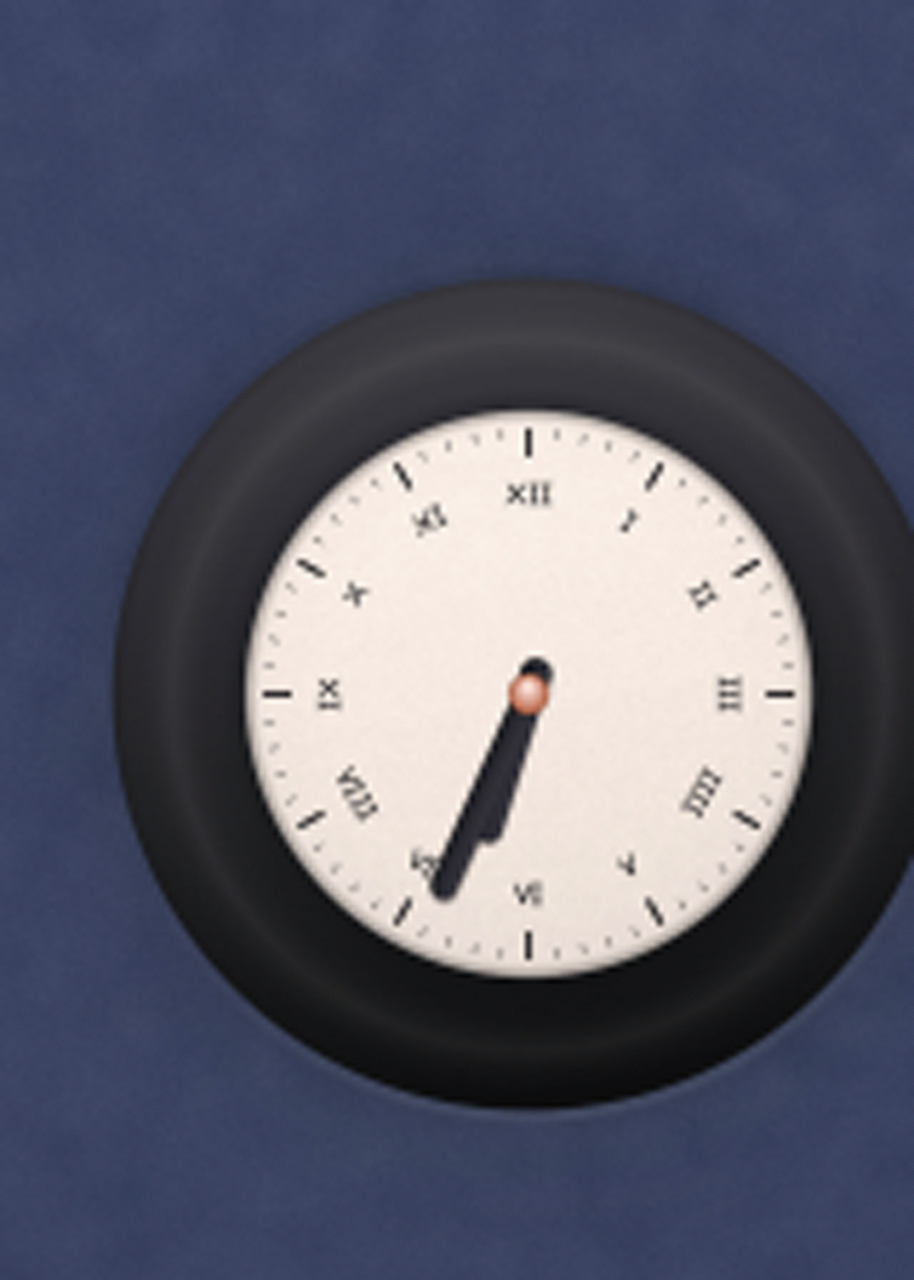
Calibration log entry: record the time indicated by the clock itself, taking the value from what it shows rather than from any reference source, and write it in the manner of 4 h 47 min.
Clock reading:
6 h 34 min
